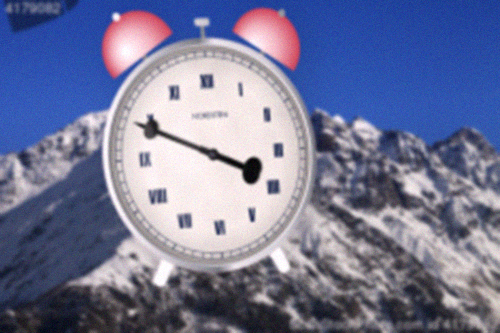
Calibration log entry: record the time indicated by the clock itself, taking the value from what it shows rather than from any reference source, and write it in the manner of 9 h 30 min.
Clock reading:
3 h 49 min
